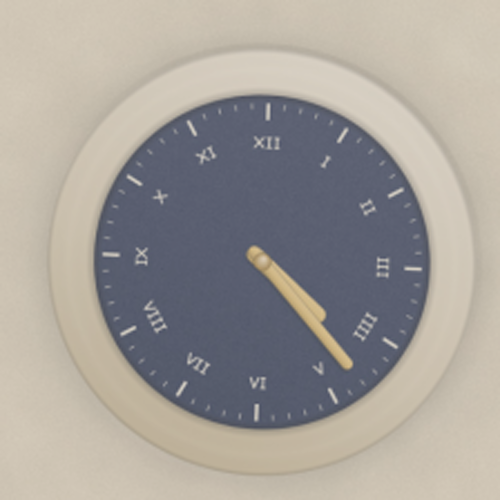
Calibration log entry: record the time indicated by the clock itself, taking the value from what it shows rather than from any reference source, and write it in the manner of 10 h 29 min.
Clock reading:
4 h 23 min
